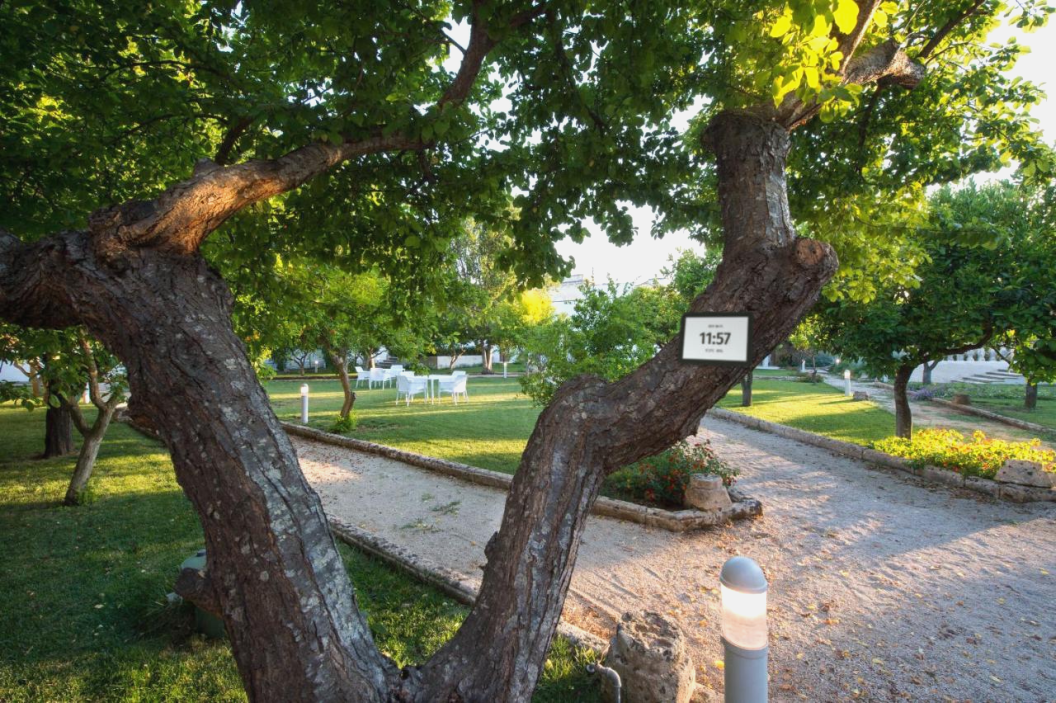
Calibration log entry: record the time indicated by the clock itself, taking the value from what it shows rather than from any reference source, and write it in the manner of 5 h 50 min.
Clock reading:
11 h 57 min
